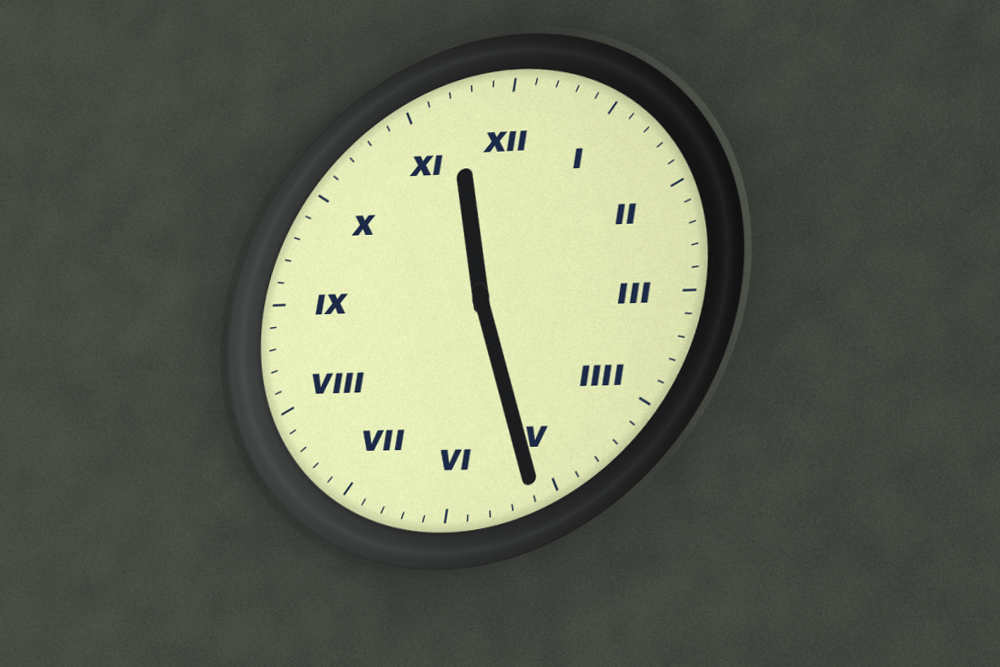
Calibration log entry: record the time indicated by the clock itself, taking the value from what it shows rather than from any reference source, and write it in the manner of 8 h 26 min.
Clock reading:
11 h 26 min
